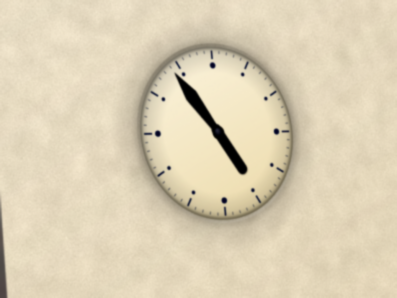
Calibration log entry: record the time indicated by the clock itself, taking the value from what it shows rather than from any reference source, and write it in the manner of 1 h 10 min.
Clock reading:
4 h 54 min
